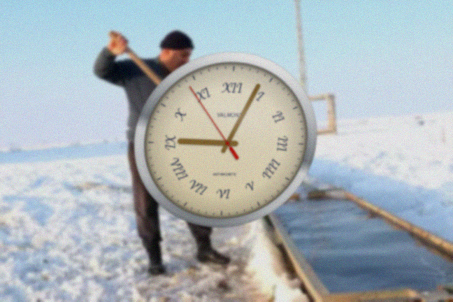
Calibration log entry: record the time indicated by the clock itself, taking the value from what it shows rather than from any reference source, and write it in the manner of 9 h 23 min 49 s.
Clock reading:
9 h 03 min 54 s
